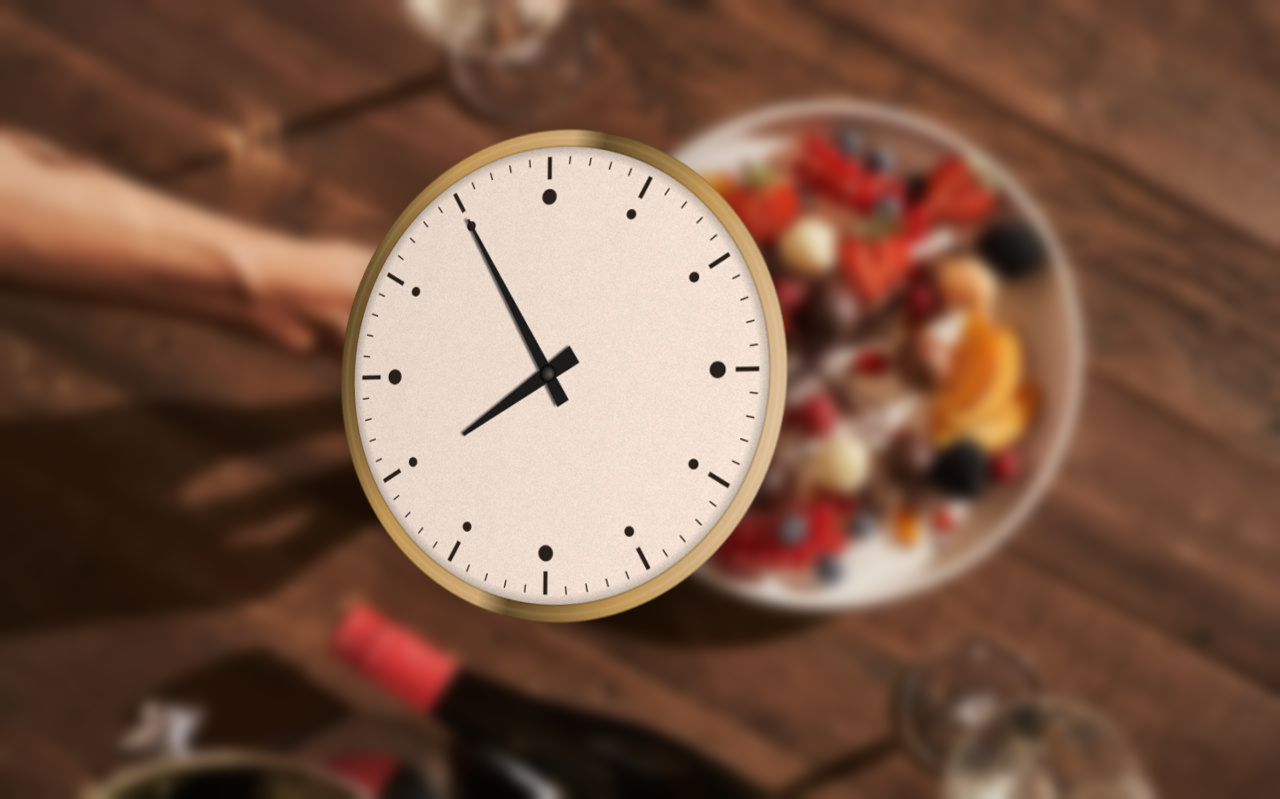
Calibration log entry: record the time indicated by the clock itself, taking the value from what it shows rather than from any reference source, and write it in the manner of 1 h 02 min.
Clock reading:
7 h 55 min
